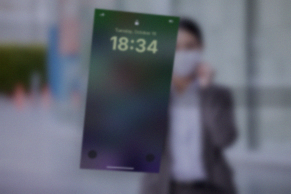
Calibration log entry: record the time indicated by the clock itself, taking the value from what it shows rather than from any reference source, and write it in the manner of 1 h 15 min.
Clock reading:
18 h 34 min
